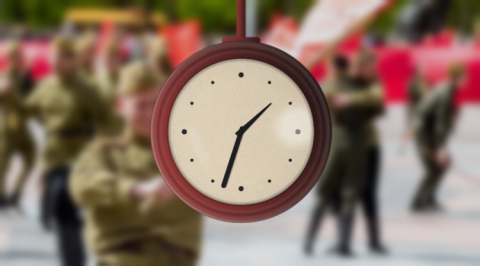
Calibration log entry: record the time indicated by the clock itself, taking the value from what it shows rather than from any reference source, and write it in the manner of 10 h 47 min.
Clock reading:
1 h 33 min
